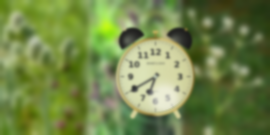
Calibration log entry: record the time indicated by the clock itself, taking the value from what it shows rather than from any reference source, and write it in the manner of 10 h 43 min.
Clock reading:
6 h 40 min
